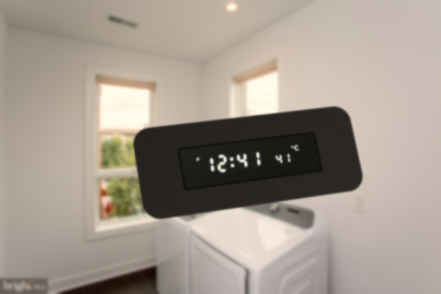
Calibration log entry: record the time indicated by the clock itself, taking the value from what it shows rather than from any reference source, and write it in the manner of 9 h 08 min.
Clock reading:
12 h 41 min
